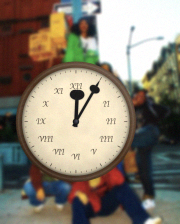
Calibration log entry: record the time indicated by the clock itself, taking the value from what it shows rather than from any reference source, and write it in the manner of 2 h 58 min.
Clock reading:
12 h 05 min
